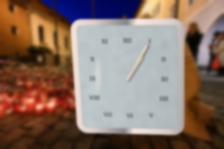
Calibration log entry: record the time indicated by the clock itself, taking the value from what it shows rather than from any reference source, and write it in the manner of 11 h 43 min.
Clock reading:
1 h 05 min
